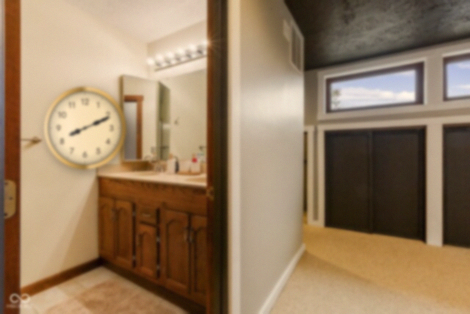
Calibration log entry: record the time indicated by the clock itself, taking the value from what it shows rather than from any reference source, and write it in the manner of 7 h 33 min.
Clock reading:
8 h 11 min
